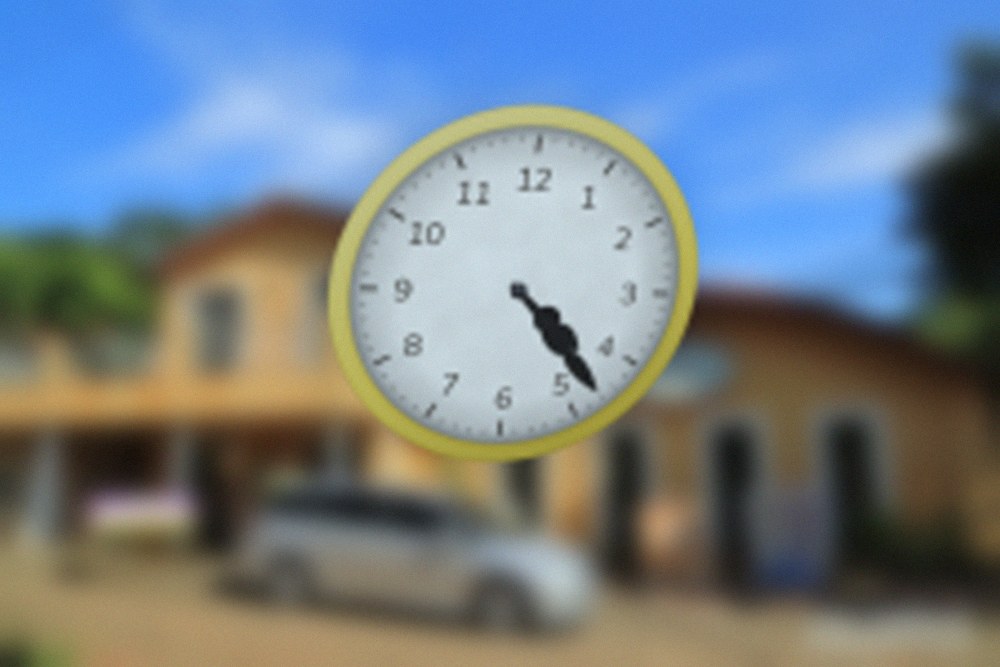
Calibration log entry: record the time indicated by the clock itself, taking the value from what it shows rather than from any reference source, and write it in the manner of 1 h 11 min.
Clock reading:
4 h 23 min
